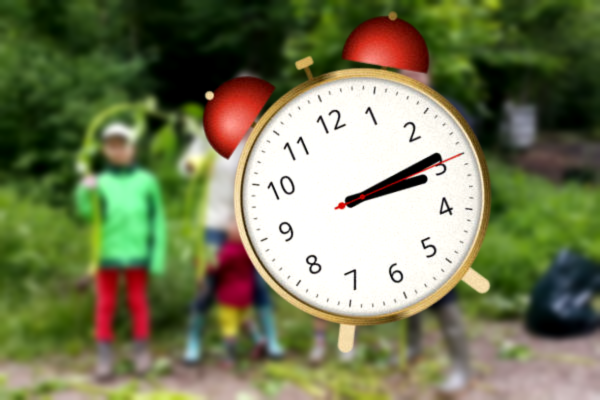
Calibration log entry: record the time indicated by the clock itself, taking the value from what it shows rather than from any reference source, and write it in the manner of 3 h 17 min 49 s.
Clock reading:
3 h 14 min 15 s
